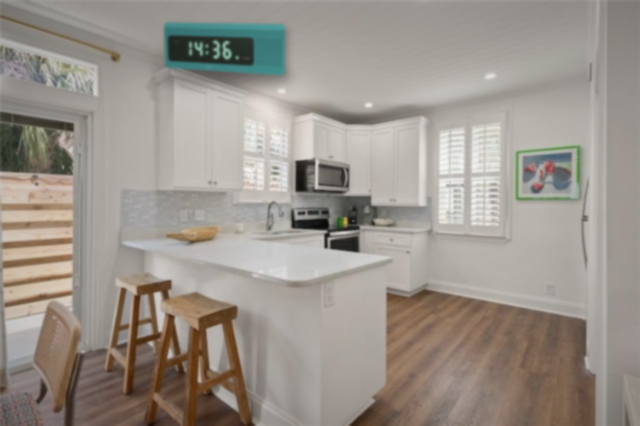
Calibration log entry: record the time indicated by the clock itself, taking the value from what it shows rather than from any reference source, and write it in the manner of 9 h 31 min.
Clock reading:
14 h 36 min
